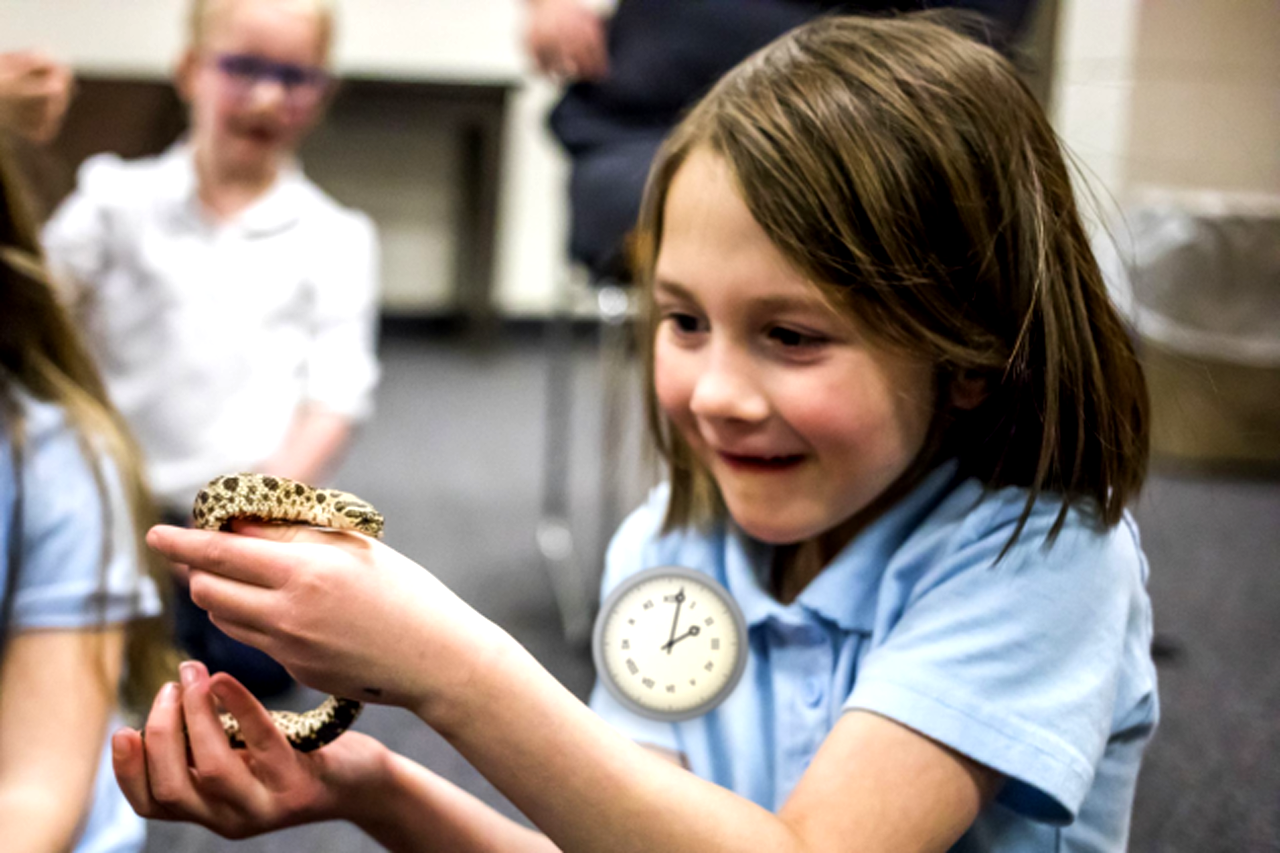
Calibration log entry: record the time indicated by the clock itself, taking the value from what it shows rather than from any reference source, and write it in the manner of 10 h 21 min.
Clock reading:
2 h 02 min
